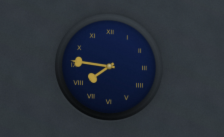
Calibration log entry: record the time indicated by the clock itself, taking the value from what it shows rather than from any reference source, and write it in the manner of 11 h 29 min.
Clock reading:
7 h 46 min
